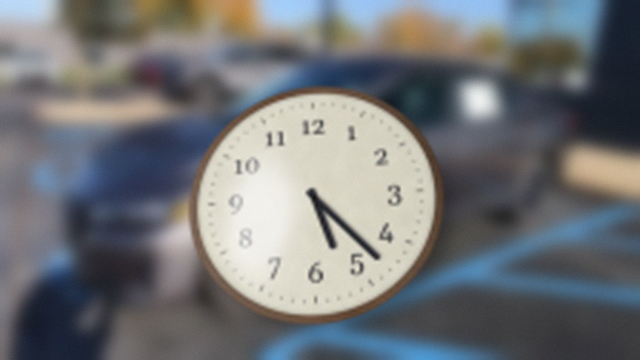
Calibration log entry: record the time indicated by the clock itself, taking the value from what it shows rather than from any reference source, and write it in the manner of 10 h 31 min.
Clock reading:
5 h 23 min
